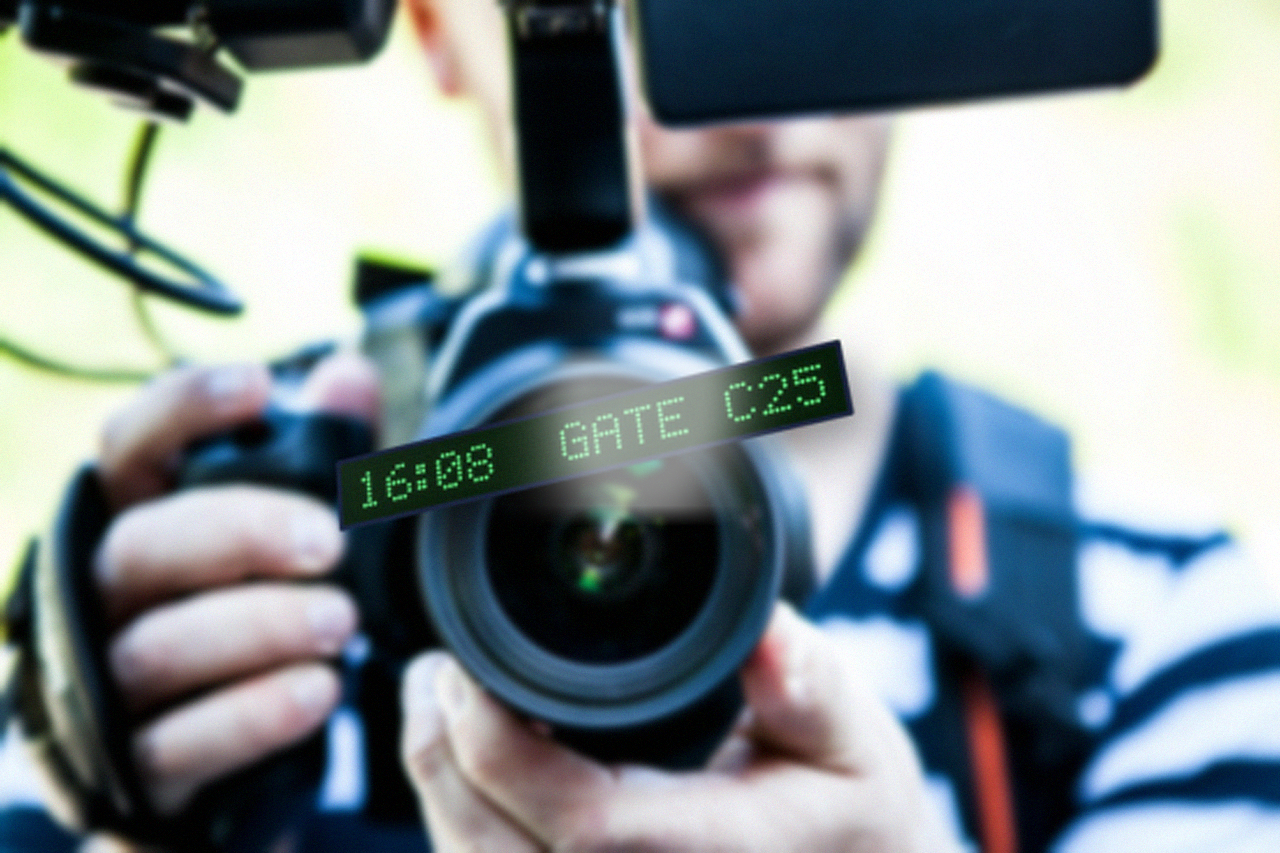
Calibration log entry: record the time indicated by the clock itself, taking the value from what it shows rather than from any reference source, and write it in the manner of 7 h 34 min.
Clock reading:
16 h 08 min
